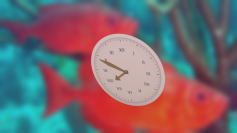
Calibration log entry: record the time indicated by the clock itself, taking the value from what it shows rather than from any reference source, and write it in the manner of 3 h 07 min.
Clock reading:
7 h 49 min
